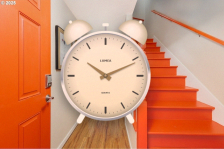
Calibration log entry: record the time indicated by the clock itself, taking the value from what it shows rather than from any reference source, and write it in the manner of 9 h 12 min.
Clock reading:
10 h 11 min
